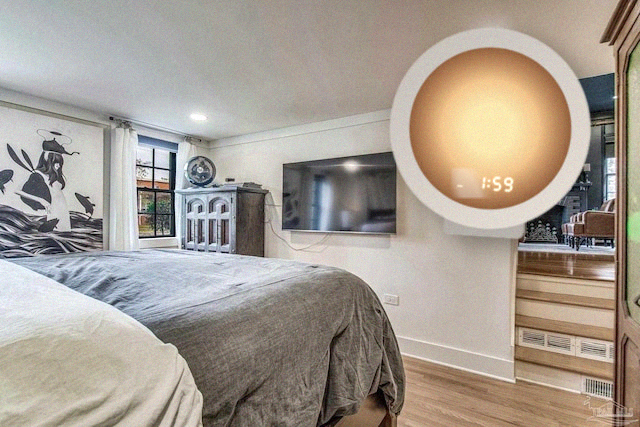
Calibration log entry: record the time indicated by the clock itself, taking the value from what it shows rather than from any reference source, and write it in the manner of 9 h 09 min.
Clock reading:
1 h 59 min
